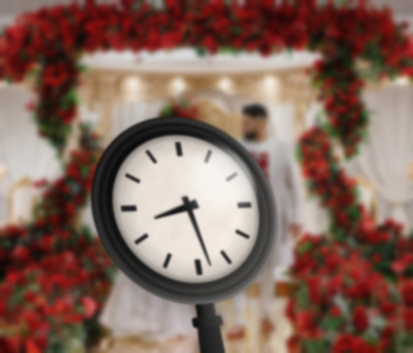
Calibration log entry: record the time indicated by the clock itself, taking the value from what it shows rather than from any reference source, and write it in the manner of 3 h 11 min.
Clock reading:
8 h 28 min
